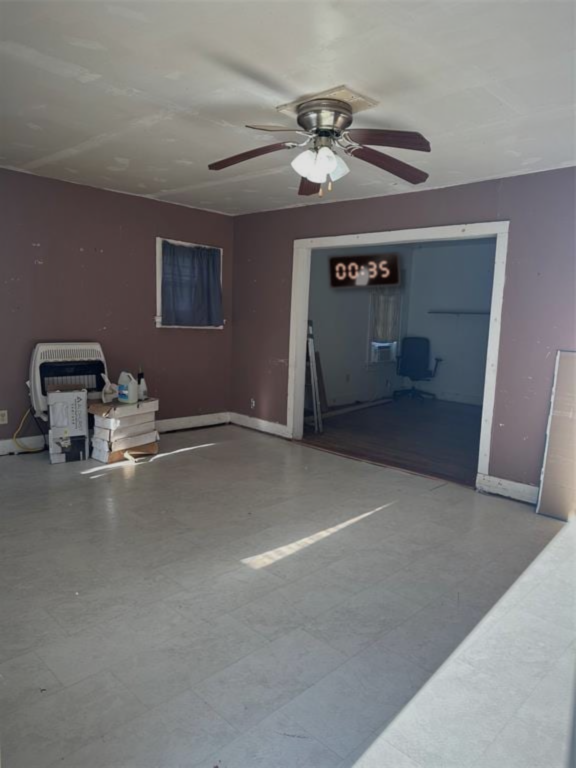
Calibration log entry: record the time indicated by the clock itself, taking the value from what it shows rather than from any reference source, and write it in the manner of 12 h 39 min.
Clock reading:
0 h 35 min
